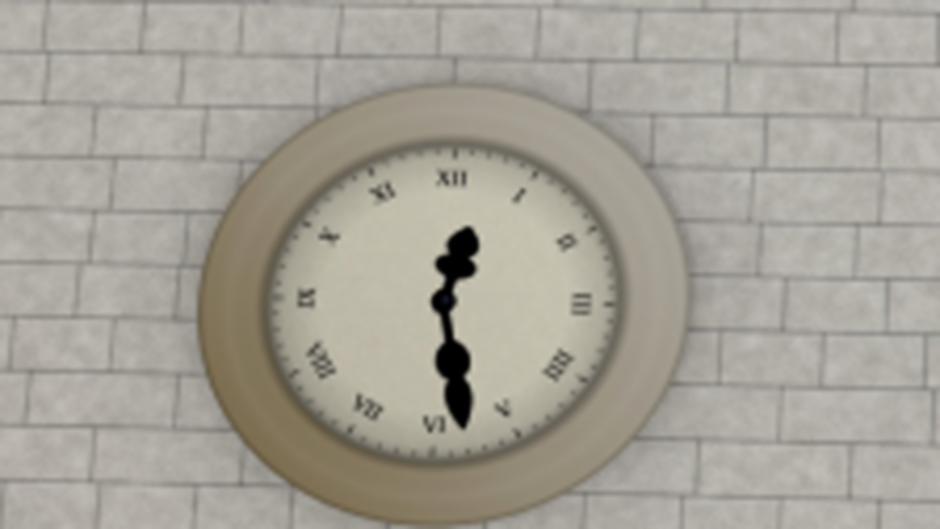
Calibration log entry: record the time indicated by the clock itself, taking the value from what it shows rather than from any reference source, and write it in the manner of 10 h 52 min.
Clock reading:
12 h 28 min
